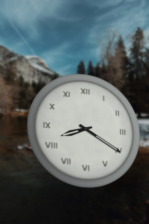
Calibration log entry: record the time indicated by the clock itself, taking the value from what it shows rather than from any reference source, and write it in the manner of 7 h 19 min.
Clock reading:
8 h 20 min
